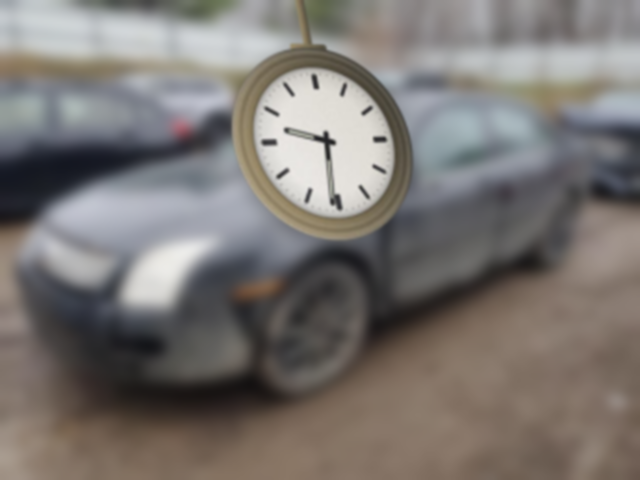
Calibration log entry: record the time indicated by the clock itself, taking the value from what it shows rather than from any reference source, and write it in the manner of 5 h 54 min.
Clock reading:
9 h 31 min
